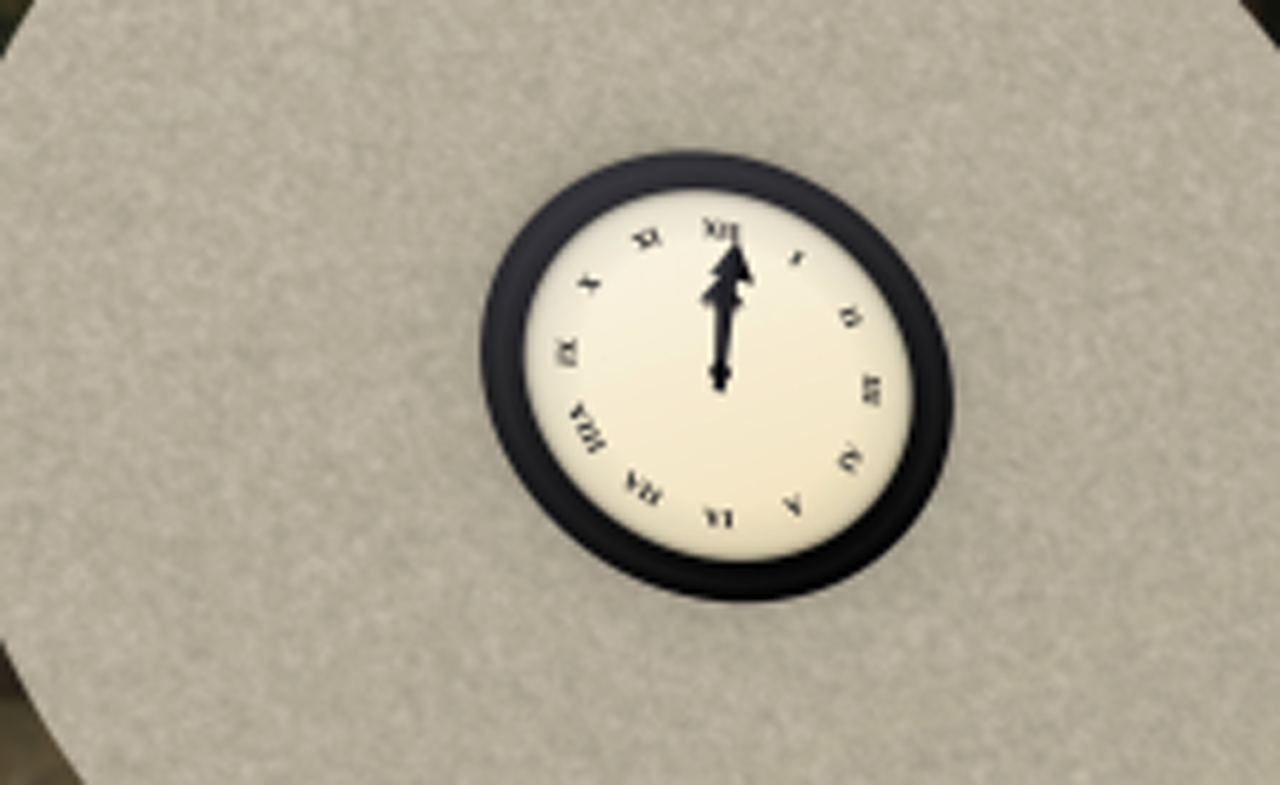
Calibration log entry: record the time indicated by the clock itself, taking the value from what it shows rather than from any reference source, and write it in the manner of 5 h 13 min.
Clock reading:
12 h 01 min
